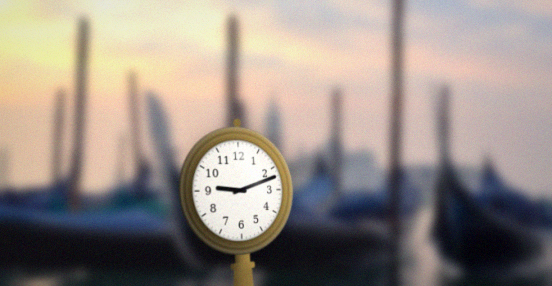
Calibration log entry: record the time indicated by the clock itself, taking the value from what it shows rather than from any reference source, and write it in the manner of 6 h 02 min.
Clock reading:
9 h 12 min
